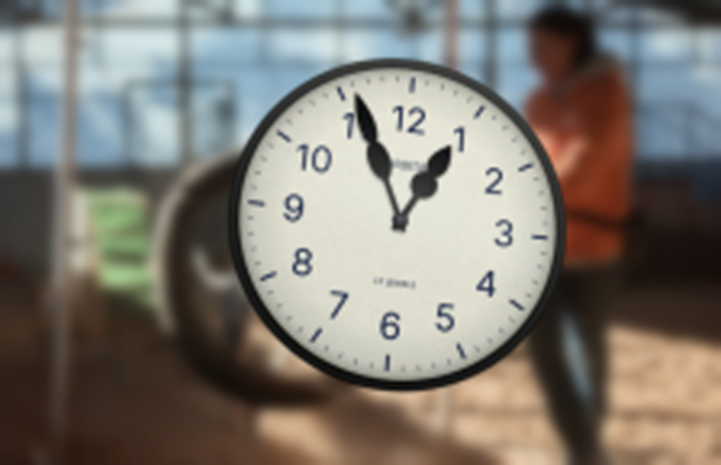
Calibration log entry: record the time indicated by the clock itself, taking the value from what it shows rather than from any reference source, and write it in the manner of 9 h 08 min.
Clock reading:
12 h 56 min
